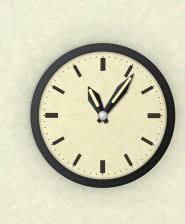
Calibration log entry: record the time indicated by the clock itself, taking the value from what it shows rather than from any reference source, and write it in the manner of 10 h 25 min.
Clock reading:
11 h 06 min
